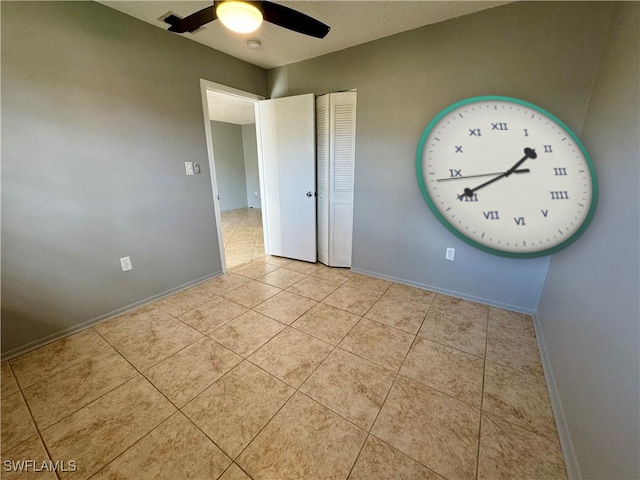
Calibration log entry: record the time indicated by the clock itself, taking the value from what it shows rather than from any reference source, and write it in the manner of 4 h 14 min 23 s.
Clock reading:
1 h 40 min 44 s
